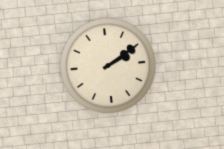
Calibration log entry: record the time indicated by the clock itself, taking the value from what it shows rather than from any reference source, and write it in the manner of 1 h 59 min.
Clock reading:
2 h 10 min
